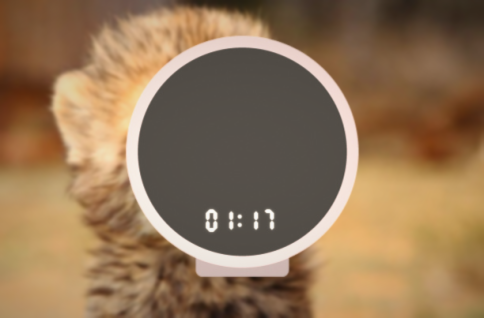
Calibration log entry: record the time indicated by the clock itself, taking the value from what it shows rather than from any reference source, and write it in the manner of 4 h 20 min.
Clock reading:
1 h 17 min
